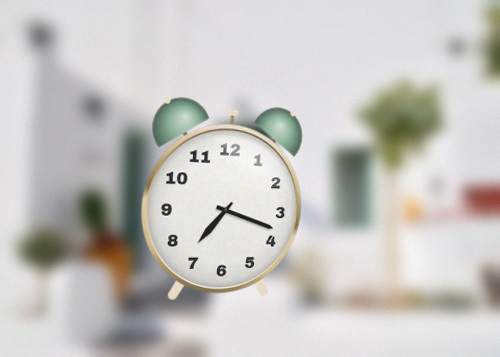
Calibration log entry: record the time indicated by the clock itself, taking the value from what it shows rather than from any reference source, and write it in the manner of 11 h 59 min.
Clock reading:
7 h 18 min
